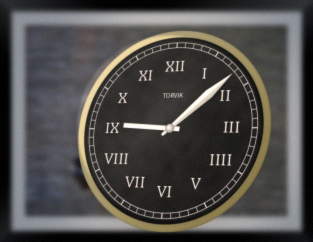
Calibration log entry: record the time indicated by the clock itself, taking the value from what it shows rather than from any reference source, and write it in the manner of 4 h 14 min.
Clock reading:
9 h 08 min
